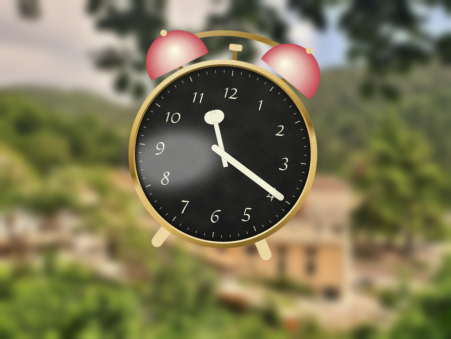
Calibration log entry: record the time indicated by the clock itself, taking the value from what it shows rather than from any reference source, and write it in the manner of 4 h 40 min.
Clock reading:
11 h 20 min
